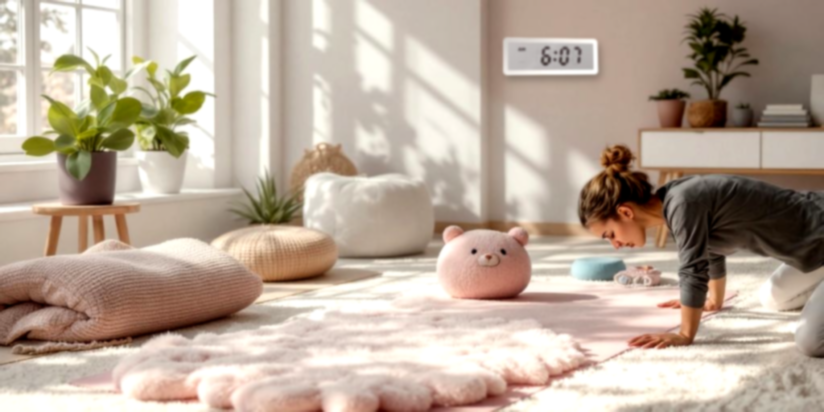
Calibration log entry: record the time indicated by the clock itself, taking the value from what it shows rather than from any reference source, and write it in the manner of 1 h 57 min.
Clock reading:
6 h 07 min
